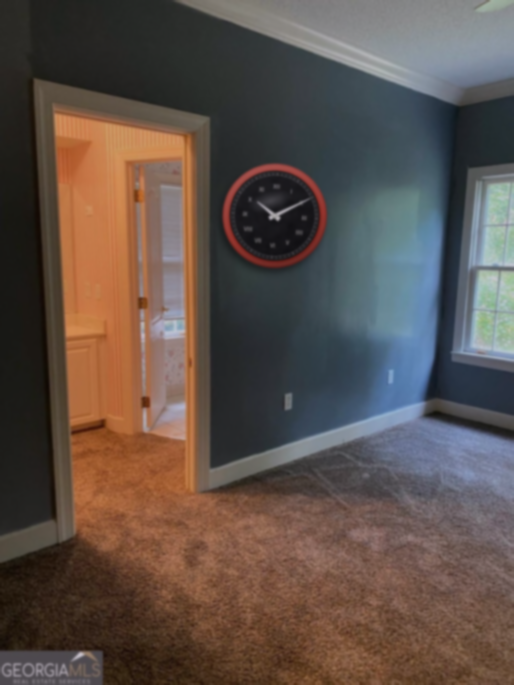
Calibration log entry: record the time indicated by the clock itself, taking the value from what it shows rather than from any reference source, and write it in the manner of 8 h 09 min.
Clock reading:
10 h 10 min
